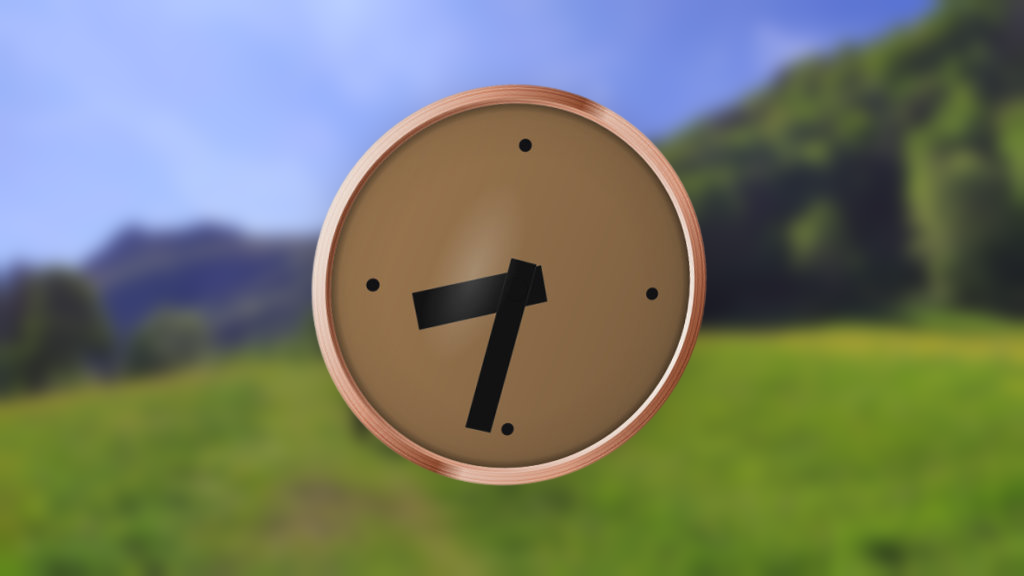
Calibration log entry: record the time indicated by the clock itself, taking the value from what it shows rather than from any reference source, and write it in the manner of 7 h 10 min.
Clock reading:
8 h 32 min
